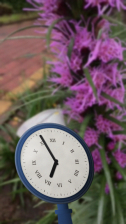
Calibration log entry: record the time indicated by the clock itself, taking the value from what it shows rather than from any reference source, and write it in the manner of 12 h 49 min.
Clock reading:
6 h 56 min
